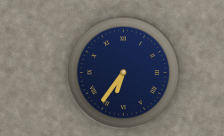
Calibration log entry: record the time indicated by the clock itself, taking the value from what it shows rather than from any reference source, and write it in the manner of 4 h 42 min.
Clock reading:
6 h 36 min
